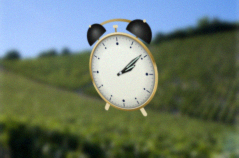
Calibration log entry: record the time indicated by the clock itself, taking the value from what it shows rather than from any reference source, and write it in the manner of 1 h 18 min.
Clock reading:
2 h 09 min
